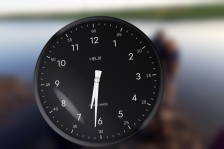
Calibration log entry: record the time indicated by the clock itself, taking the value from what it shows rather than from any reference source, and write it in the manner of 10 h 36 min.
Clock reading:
6 h 31 min
